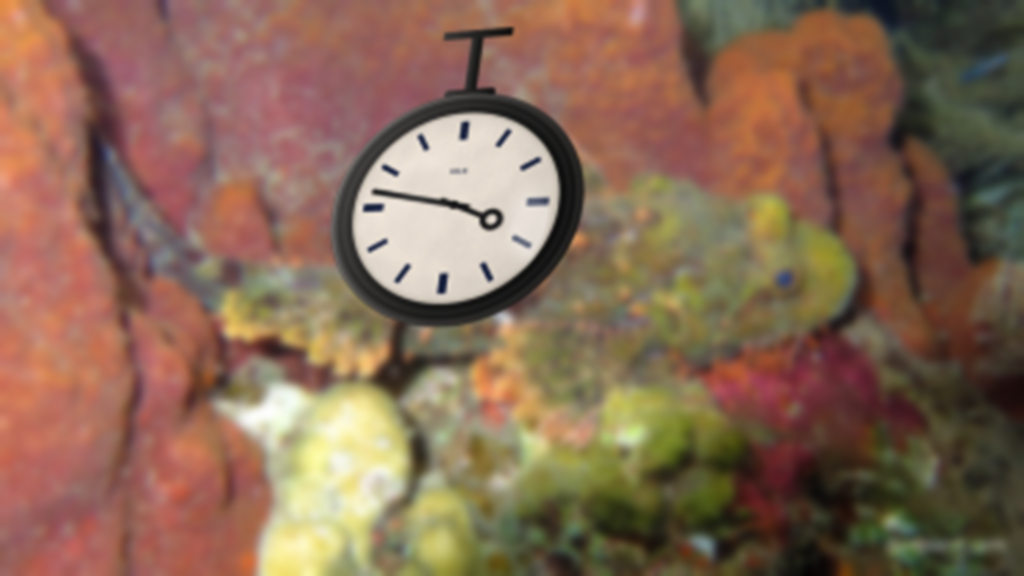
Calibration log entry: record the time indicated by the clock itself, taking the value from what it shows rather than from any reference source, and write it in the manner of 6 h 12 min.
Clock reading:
3 h 47 min
